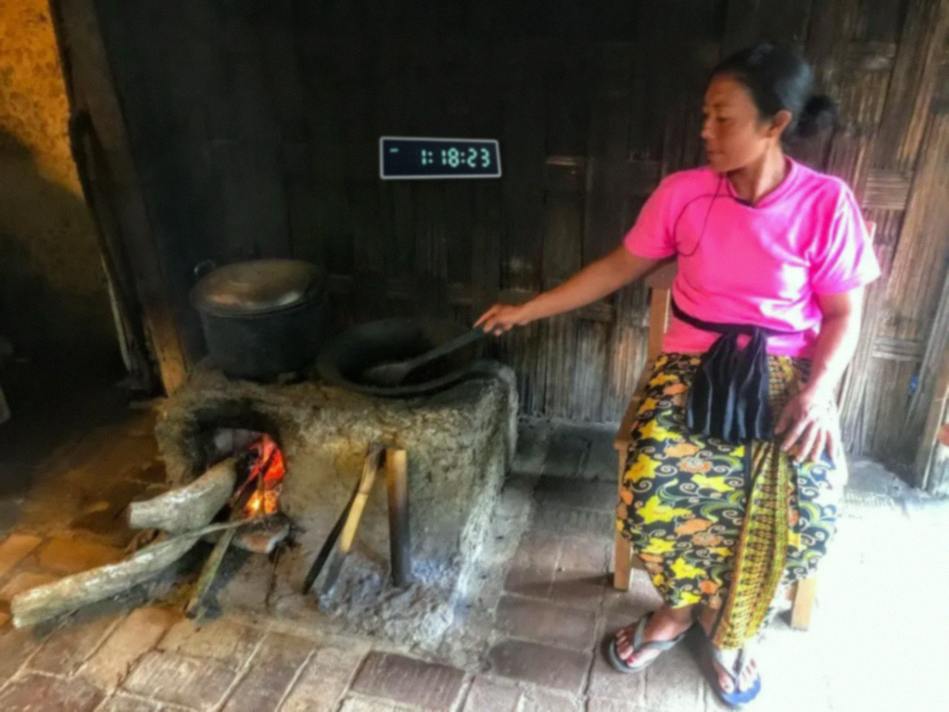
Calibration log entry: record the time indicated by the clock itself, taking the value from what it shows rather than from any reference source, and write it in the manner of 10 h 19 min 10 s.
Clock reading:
1 h 18 min 23 s
